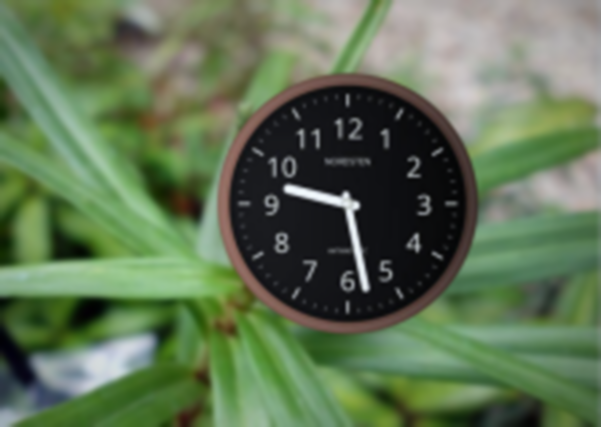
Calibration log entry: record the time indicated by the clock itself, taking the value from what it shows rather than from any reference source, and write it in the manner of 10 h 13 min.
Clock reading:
9 h 28 min
